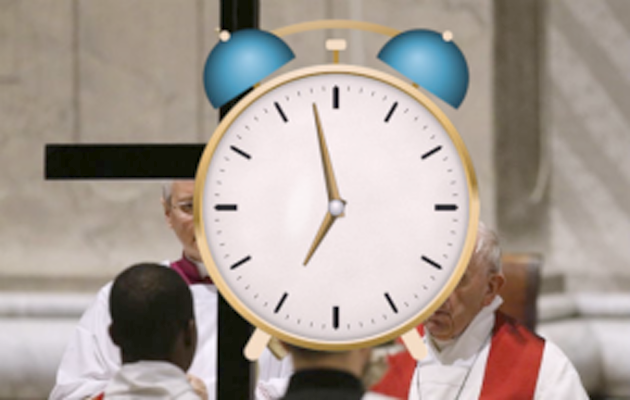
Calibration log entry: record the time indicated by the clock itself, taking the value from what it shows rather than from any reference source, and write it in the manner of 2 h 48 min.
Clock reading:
6 h 58 min
